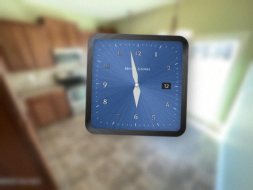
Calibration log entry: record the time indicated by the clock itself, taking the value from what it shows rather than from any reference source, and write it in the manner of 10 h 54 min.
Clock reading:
5 h 58 min
